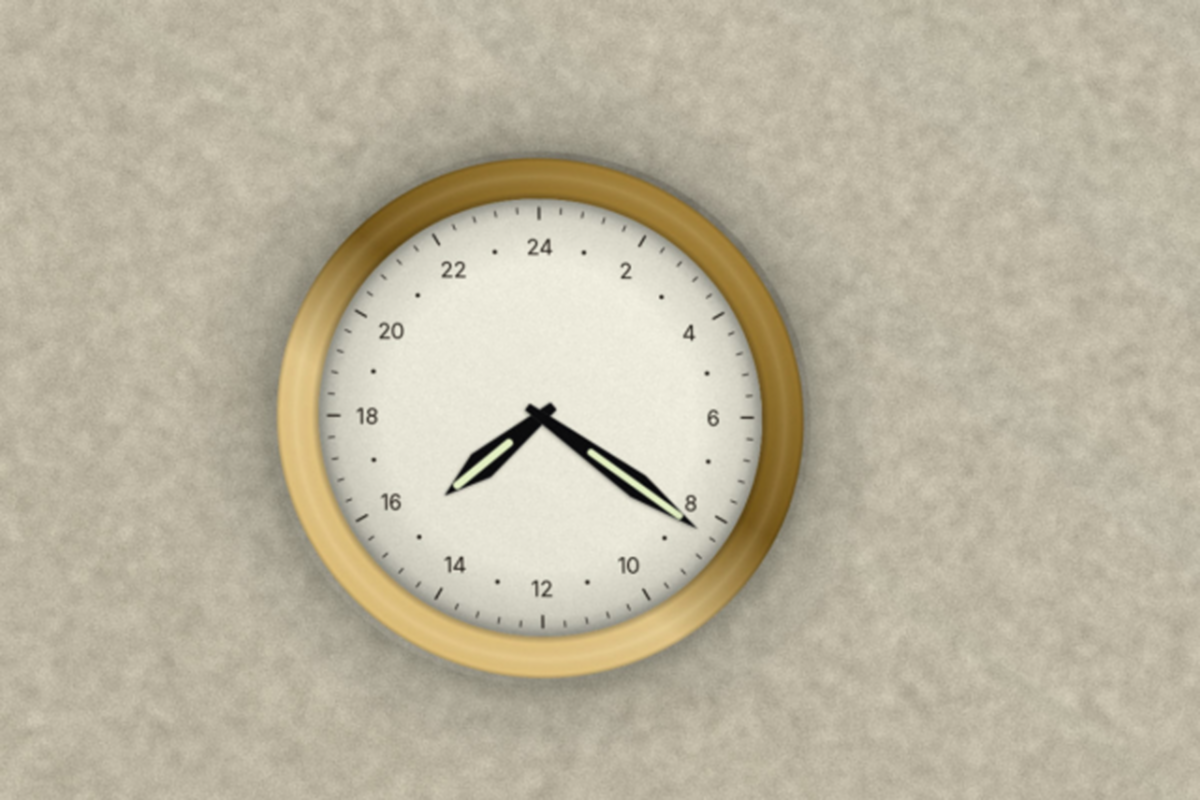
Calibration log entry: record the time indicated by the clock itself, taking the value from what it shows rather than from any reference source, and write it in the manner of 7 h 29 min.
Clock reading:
15 h 21 min
